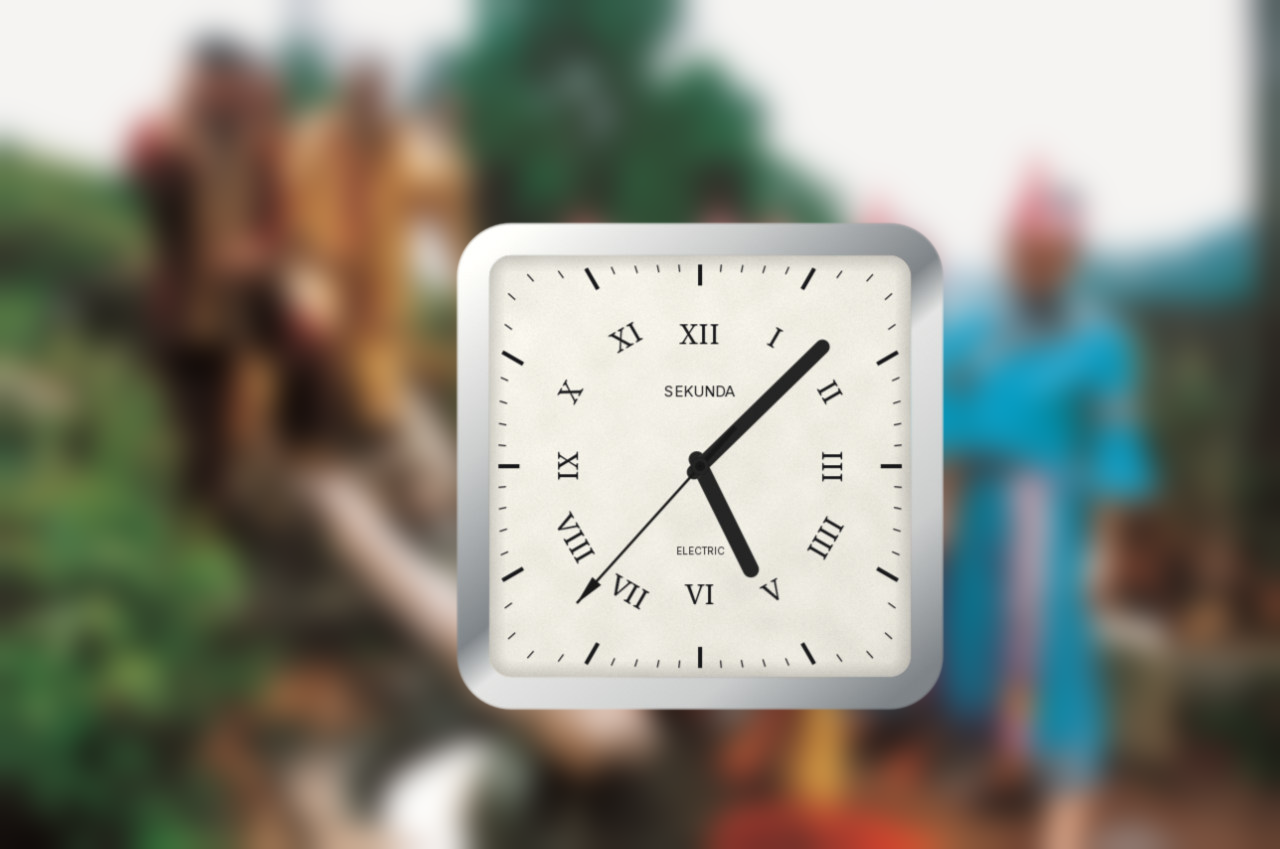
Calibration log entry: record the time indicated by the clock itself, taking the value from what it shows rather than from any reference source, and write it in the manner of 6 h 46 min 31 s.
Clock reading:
5 h 07 min 37 s
